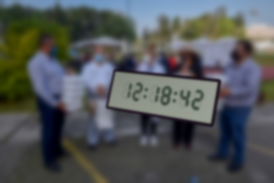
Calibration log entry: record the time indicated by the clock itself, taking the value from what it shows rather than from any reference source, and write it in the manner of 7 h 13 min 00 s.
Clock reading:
12 h 18 min 42 s
